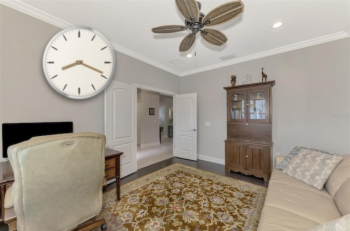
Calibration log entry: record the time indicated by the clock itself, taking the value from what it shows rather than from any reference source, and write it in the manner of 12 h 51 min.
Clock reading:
8 h 19 min
